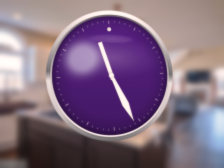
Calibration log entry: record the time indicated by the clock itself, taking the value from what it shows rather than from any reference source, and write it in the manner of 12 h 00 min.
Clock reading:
11 h 26 min
